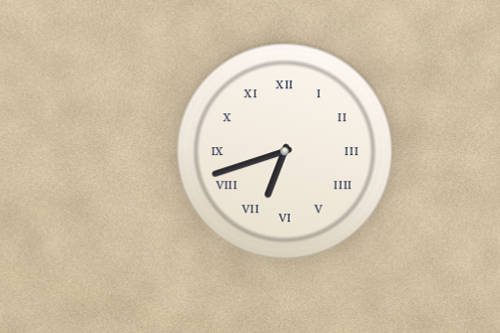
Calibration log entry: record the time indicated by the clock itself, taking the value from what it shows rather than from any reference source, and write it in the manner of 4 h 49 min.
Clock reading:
6 h 42 min
